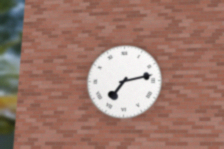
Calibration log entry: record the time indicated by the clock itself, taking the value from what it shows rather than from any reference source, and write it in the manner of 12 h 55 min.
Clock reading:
7 h 13 min
